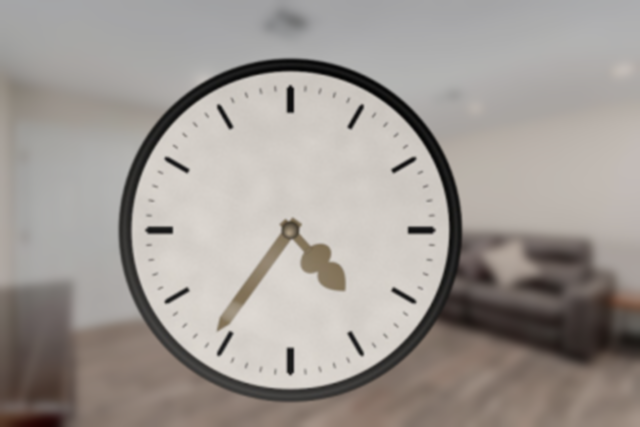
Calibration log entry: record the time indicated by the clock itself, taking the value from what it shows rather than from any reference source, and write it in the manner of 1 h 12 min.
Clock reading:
4 h 36 min
